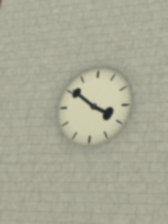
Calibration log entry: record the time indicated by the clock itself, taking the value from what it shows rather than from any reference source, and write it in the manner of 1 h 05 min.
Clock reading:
3 h 51 min
